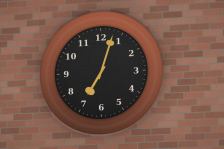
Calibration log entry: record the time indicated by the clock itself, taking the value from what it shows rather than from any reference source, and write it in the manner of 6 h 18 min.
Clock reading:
7 h 03 min
